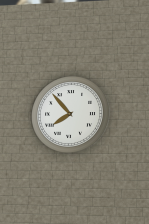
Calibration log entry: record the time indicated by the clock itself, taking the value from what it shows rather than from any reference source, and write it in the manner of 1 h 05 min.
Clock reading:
7 h 53 min
